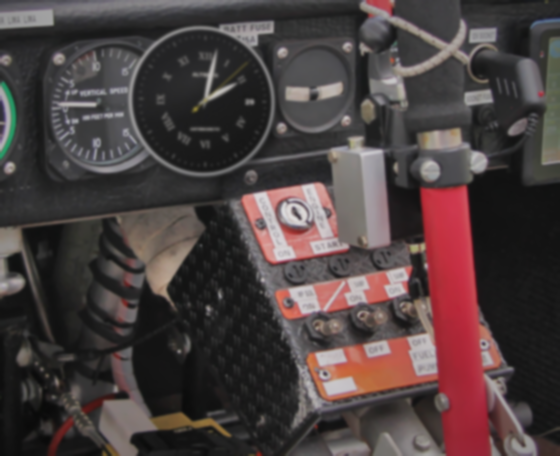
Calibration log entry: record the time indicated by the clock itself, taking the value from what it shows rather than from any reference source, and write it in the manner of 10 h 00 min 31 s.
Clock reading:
2 h 02 min 08 s
